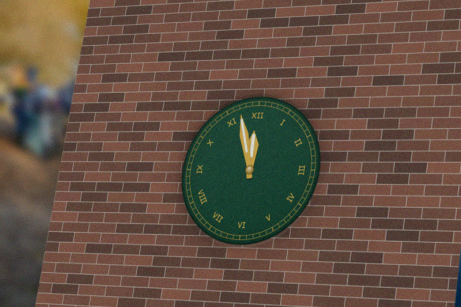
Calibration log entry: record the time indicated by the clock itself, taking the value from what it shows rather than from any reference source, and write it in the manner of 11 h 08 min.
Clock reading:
11 h 57 min
